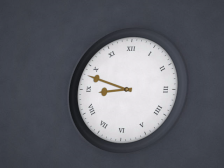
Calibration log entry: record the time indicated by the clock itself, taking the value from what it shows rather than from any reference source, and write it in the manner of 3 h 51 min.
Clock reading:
8 h 48 min
